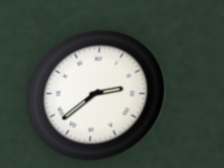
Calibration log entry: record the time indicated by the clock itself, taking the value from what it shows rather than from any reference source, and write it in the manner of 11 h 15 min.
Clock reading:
2 h 38 min
